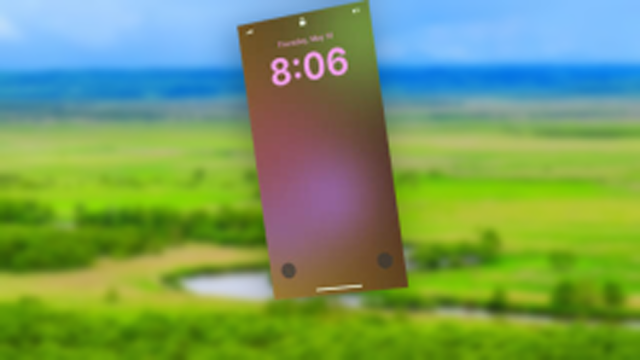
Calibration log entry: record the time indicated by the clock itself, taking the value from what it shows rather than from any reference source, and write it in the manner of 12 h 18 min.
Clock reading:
8 h 06 min
